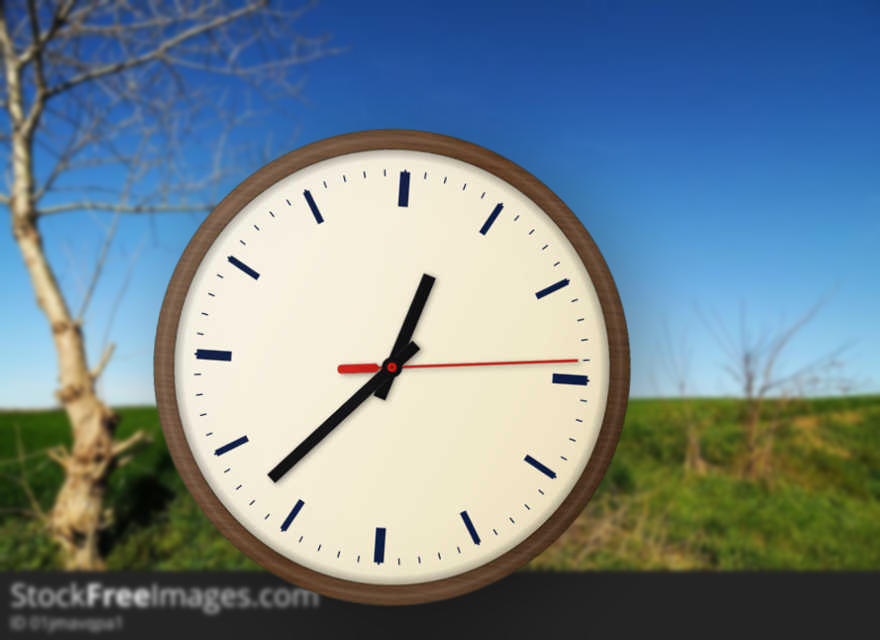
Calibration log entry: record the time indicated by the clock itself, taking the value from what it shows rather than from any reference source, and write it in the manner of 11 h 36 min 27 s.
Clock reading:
12 h 37 min 14 s
